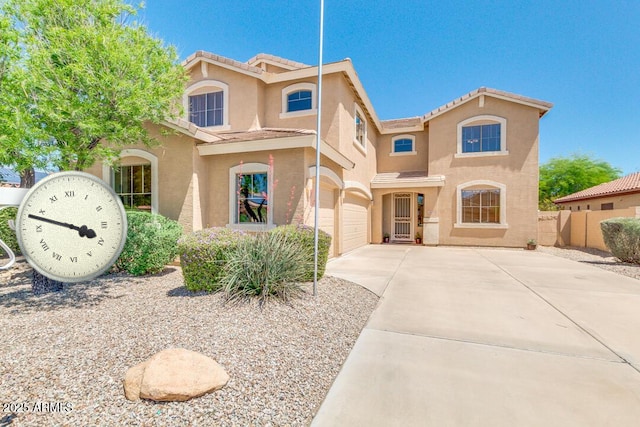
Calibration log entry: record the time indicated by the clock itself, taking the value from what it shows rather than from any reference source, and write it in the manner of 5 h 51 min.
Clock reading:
3 h 48 min
